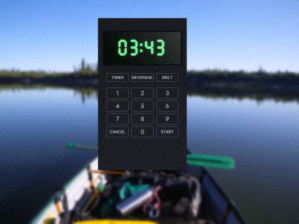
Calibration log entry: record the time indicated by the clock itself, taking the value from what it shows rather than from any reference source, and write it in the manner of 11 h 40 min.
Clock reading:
3 h 43 min
